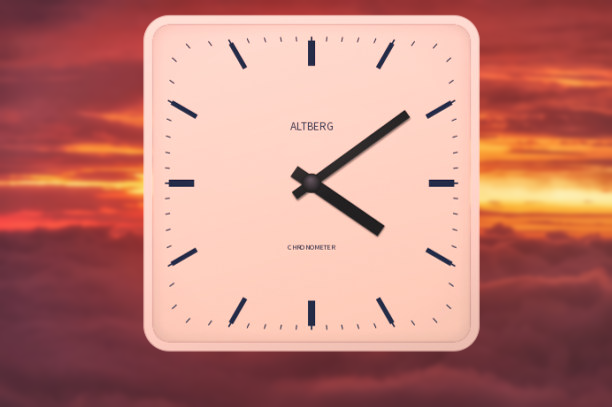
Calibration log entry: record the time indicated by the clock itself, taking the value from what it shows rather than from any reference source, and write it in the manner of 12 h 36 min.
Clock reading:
4 h 09 min
